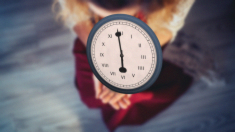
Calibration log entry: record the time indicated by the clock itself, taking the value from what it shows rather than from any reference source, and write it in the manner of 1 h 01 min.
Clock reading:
5 h 59 min
